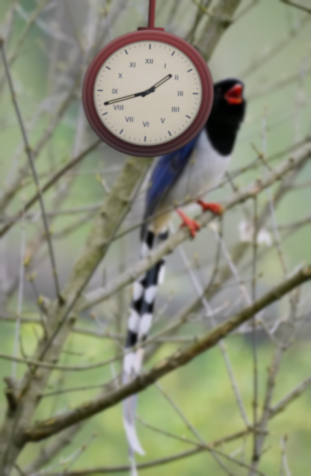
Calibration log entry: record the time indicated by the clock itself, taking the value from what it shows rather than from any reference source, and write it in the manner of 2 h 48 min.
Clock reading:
1 h 42 min
